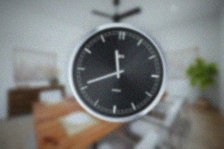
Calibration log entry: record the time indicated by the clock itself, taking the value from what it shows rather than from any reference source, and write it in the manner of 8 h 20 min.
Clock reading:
11 h 41 min
